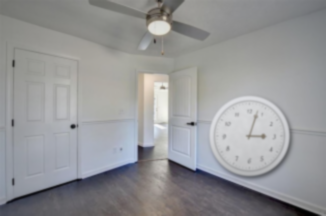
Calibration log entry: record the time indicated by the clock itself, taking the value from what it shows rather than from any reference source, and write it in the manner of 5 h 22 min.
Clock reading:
3 h 03 min
